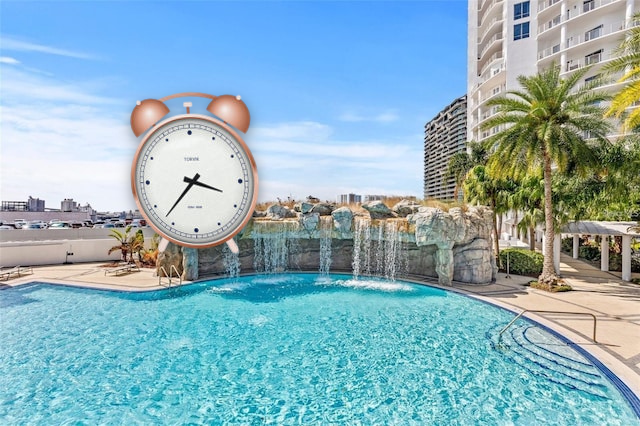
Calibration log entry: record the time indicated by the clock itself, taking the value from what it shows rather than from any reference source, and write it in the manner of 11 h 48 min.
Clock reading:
3 h 37 min
